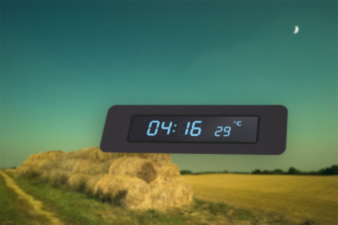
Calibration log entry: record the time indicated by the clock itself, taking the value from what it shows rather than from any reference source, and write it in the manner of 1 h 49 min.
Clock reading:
4 h 16 min
